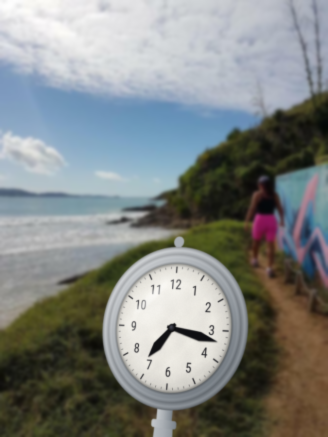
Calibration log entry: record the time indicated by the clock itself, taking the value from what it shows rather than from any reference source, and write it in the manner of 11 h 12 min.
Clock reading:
7 h 17 min
